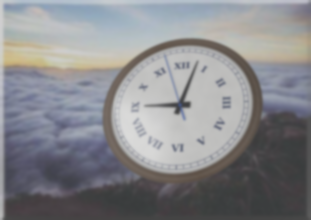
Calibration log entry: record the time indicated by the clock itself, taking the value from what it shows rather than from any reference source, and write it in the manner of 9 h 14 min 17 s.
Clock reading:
9 h 02 min 57 s
